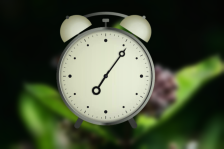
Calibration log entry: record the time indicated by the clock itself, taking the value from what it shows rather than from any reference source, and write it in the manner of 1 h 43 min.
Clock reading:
7 h 06 min
